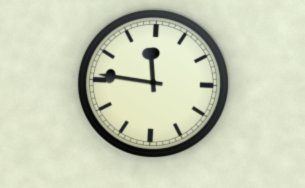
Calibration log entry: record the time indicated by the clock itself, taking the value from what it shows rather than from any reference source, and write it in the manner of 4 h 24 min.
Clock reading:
11 h 46 min
